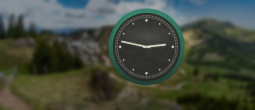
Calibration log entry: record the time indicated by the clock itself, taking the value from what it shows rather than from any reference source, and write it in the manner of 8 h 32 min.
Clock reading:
2 h 47 min
